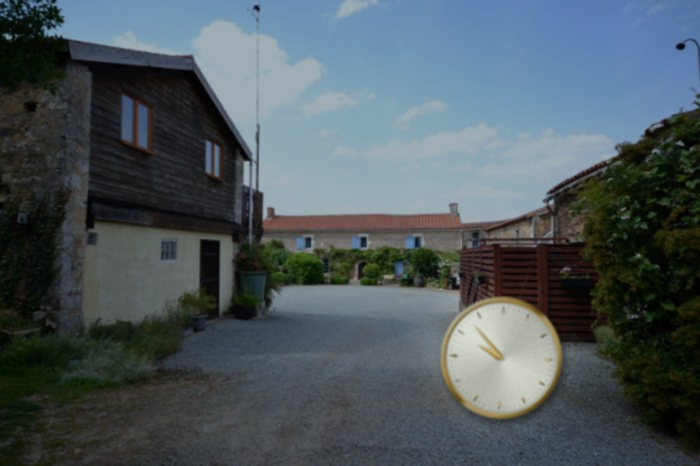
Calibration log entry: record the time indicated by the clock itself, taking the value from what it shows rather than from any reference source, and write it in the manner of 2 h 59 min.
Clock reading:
9 h 53 min
